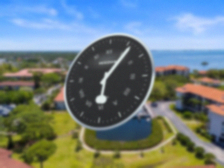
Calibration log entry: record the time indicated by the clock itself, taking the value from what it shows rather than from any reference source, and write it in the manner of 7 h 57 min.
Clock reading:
6 h 06 min
